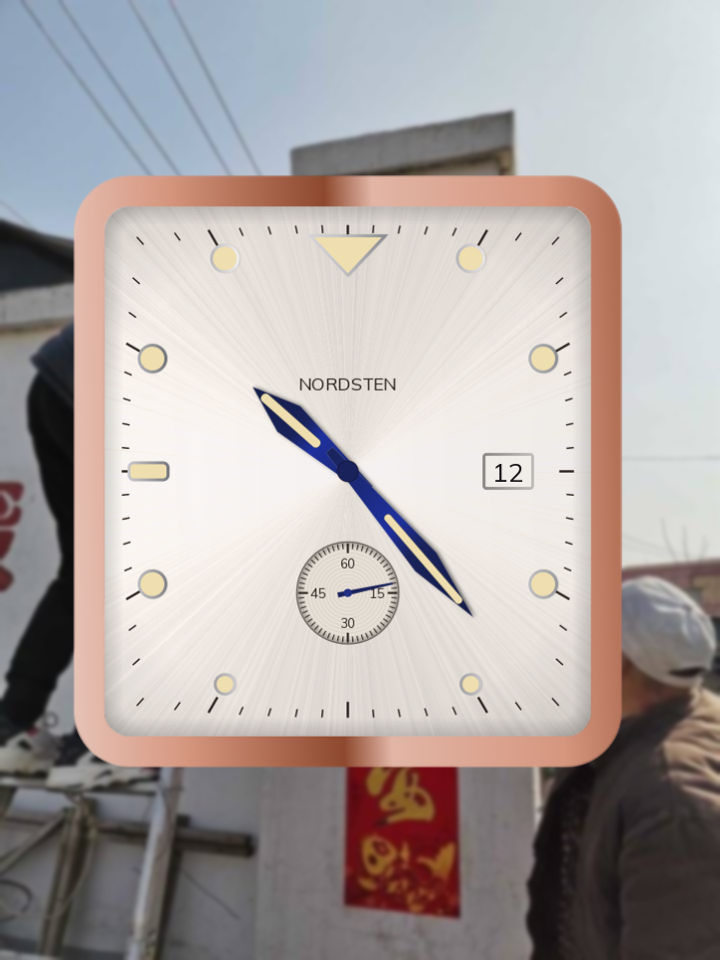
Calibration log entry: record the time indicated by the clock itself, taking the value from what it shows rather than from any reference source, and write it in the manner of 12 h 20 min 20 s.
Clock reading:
10 h 23 min 13 s
